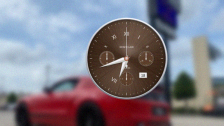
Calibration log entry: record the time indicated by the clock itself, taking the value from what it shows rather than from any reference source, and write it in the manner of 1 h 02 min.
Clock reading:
6 h 42 min
